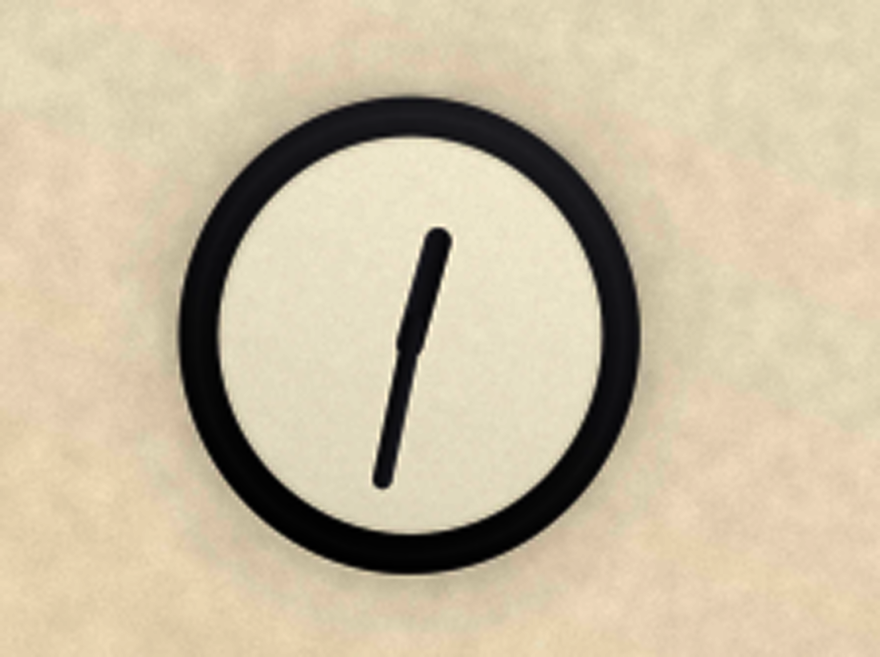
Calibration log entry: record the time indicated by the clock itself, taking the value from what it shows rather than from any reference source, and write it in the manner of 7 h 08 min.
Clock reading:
12 h 32 min
